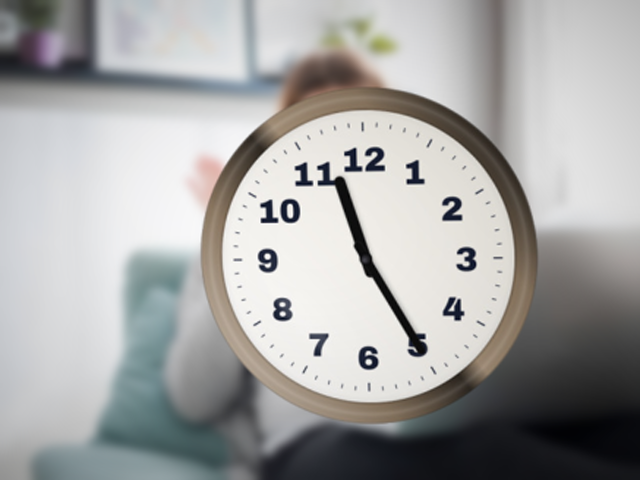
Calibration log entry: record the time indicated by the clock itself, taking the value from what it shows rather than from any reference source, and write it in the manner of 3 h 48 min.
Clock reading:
11 h 25 min
